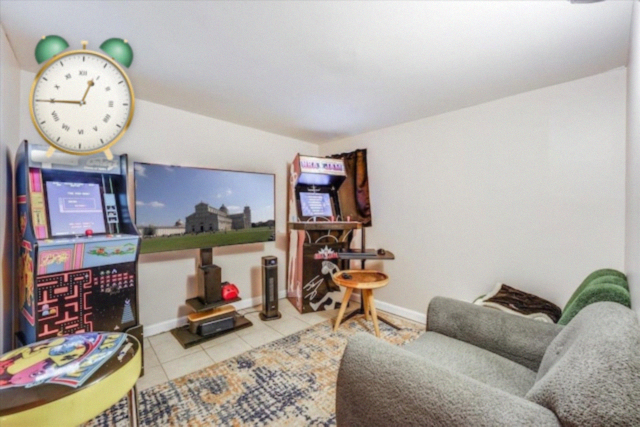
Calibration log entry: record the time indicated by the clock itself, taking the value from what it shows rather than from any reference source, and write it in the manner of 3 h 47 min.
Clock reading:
12 h 45 min
